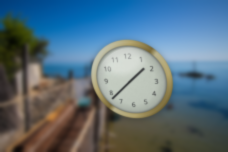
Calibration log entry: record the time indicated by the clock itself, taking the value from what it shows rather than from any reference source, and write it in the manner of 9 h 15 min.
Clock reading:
1 h 38 min
